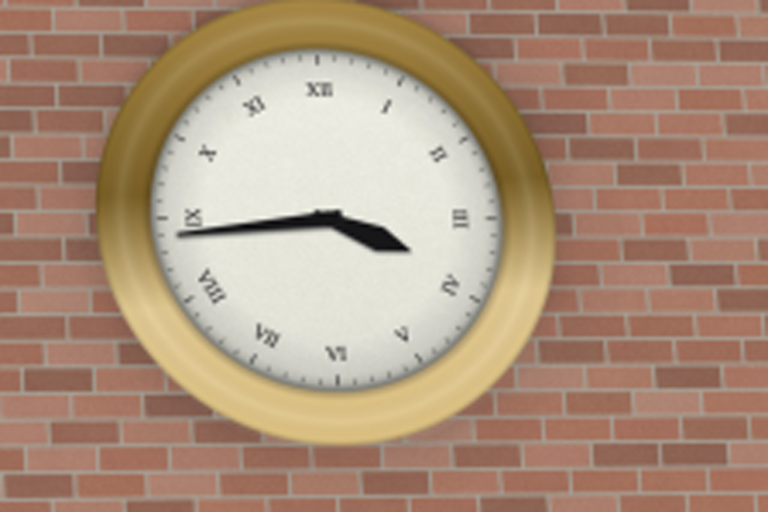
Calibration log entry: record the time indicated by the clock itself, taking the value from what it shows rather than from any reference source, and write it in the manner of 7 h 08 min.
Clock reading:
3 h 44 min
